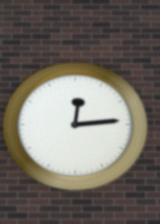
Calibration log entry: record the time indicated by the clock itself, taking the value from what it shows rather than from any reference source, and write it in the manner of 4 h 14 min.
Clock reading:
12 h 14 min
